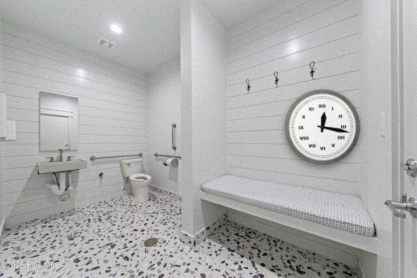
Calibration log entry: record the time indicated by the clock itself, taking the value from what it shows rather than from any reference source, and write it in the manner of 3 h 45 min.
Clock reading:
12 h 17 min
